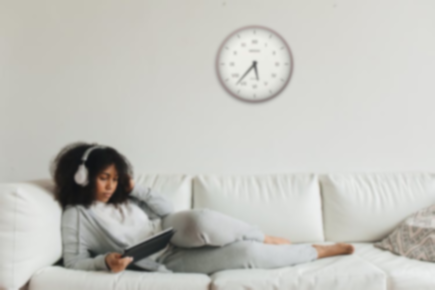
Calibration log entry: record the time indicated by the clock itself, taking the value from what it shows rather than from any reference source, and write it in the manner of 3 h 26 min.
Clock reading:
5 h 37 min
